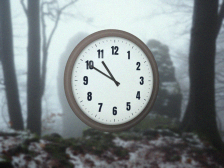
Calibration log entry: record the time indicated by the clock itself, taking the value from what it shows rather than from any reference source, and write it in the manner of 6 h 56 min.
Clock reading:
10 h 50 min
